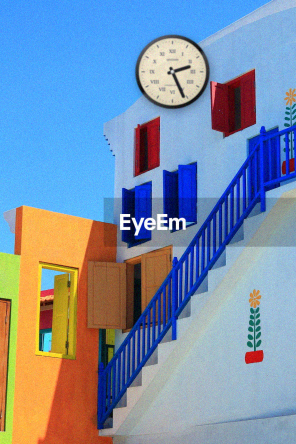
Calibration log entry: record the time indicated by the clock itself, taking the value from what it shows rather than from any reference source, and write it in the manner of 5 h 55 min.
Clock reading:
2 h 26 min
